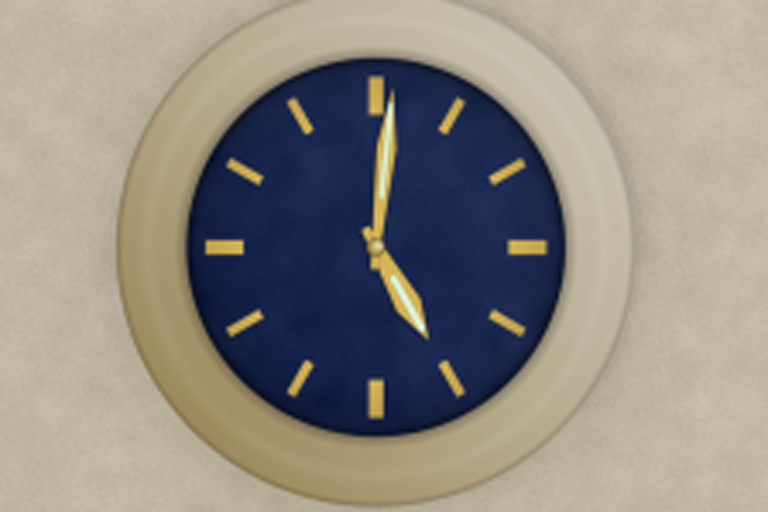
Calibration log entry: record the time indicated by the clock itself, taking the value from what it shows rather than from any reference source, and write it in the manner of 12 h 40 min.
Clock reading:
5 h 01 min
